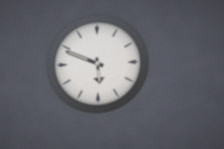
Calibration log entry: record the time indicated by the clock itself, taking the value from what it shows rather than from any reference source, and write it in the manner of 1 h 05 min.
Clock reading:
5 h 49 min
